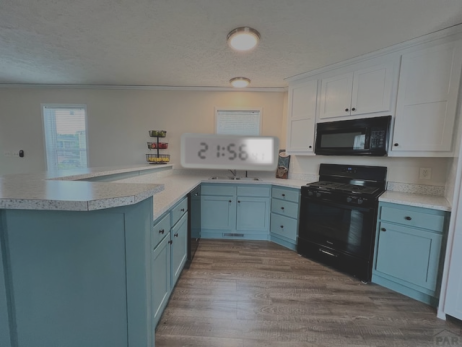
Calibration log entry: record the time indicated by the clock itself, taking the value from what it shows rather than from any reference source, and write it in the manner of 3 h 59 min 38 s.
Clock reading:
21 h 56 min 41 s
